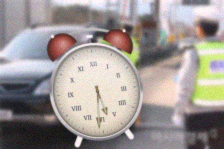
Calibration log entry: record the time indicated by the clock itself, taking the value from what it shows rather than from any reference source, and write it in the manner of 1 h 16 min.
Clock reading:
5 h 31 min
